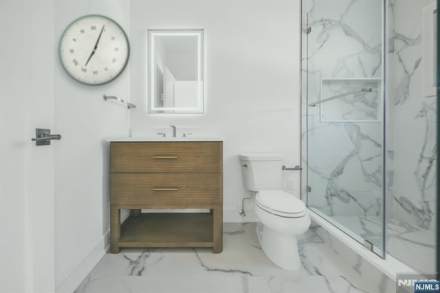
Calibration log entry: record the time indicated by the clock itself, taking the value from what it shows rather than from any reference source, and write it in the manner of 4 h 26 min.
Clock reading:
7 h 04 min
